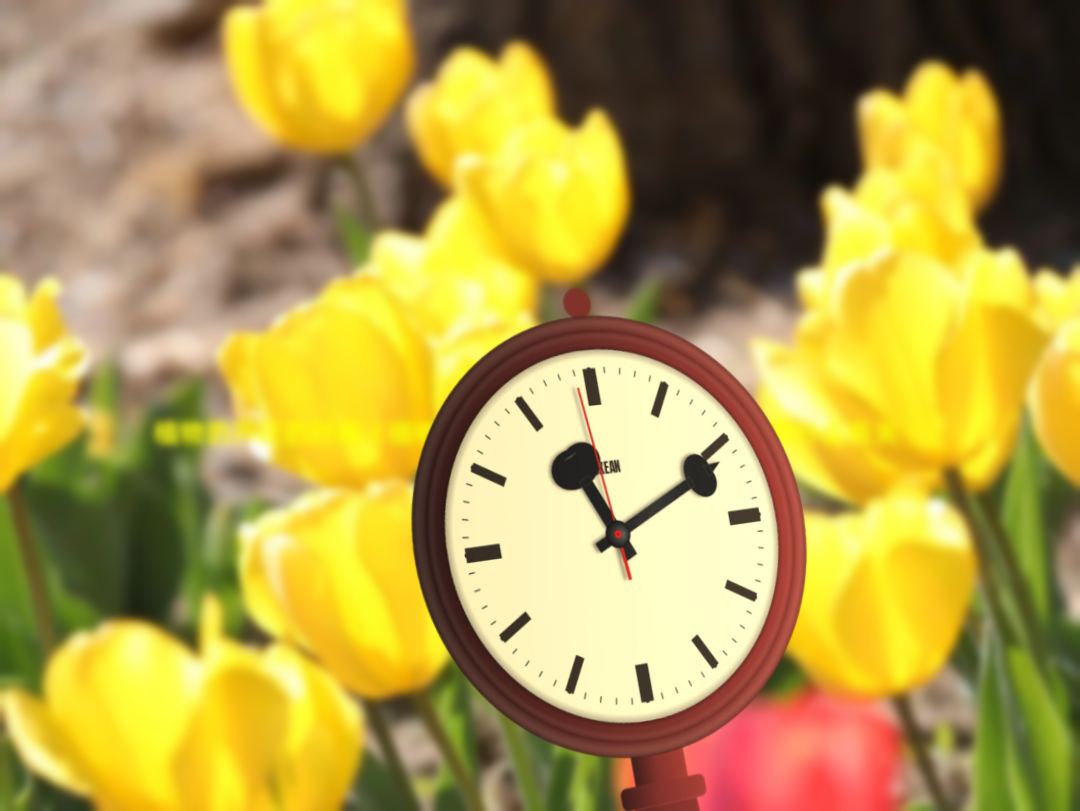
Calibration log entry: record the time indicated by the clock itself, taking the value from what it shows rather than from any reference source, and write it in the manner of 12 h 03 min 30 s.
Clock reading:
11 h 10 min 59 s
